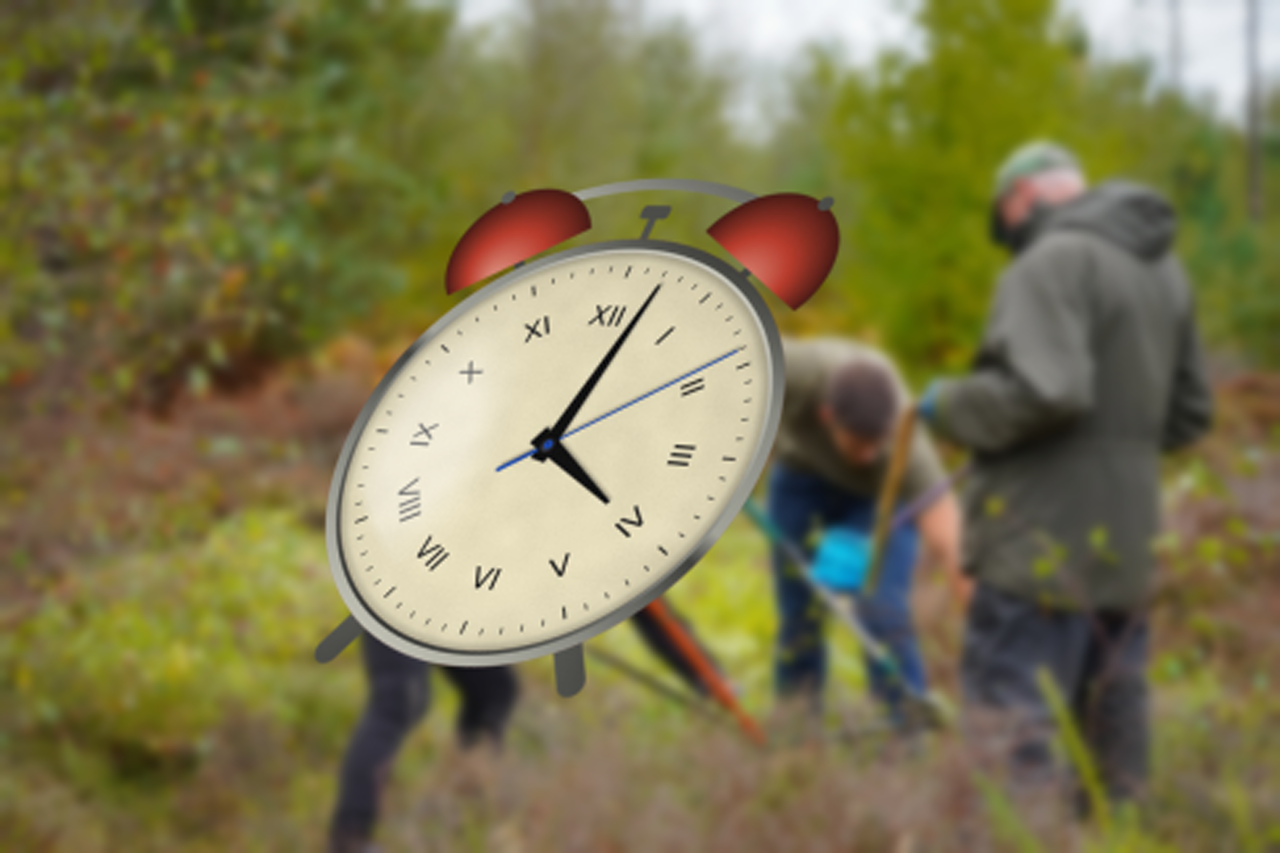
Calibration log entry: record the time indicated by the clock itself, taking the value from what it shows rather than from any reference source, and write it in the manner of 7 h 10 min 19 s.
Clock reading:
4 h 02 min 09 s
